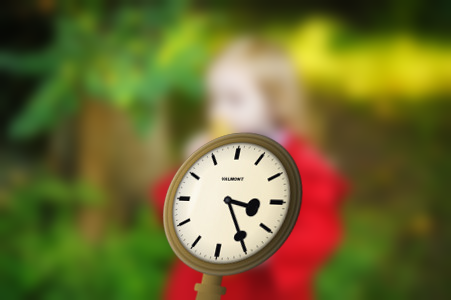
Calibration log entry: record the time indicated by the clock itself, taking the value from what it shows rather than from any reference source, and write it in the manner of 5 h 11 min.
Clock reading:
3 h 25 min
